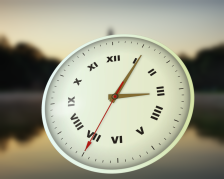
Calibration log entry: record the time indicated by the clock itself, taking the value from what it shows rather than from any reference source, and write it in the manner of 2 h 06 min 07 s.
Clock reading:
3 h 05 min 35 s
